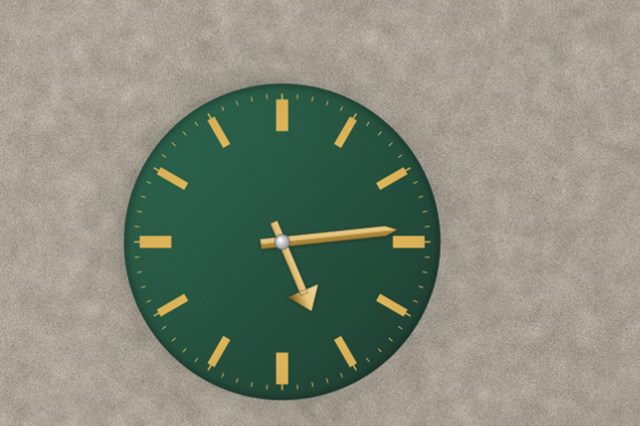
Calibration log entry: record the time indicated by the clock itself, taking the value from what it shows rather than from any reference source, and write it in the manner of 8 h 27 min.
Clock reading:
5 h 14 min
